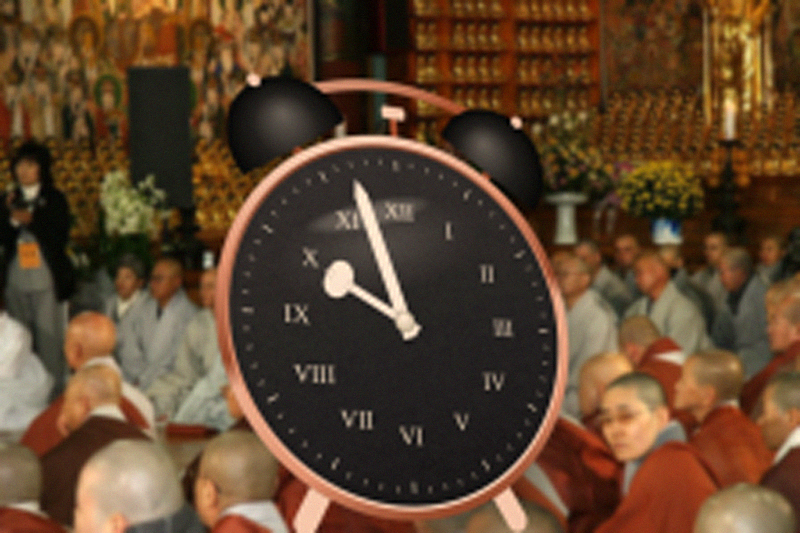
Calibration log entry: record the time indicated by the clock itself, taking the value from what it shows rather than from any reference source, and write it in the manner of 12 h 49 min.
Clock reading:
9 h 57 min
